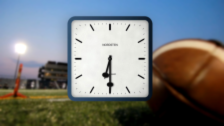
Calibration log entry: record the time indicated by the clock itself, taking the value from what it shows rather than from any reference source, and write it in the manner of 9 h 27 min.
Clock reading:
6 h 30 min
